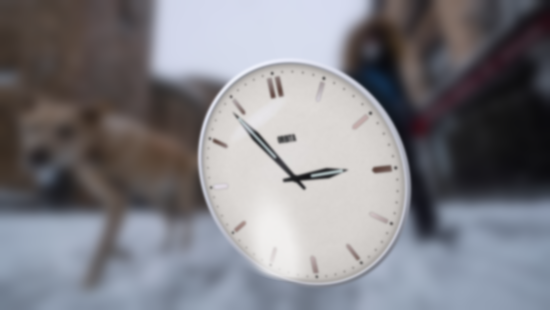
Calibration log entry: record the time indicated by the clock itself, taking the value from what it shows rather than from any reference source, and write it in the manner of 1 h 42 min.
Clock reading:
2 h 54 min
